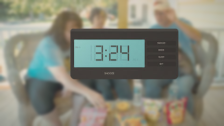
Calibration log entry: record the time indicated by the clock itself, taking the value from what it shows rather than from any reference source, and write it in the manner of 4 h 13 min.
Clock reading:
3 h 24 min
